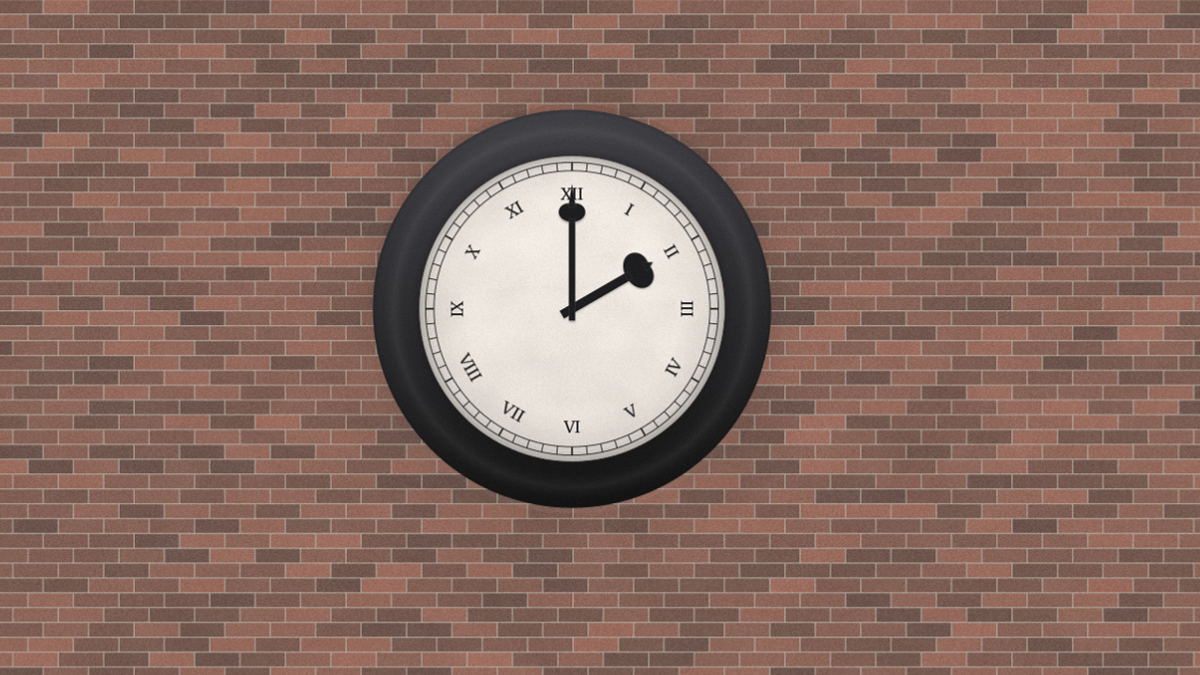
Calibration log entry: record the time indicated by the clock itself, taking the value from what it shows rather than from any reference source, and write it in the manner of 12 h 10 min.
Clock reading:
2 h 00 min
